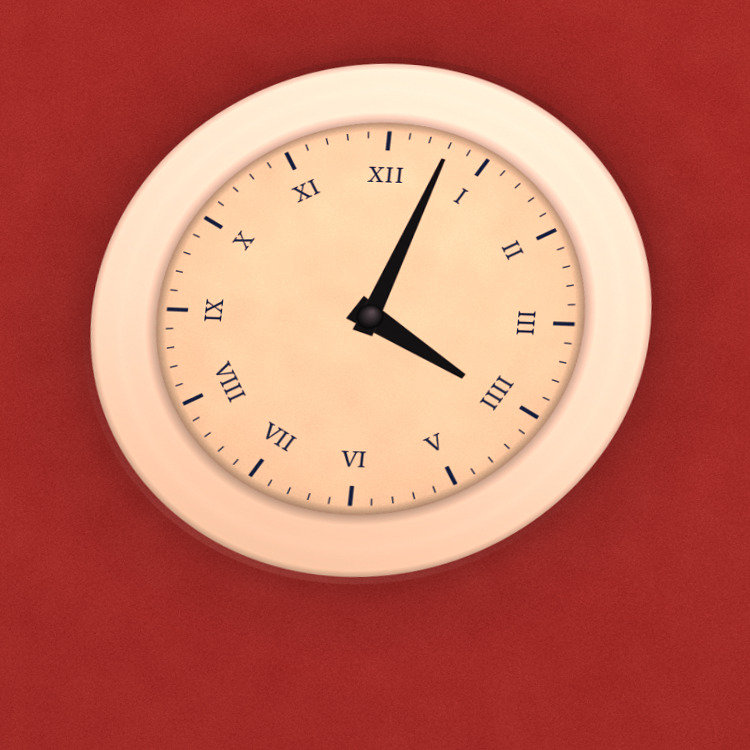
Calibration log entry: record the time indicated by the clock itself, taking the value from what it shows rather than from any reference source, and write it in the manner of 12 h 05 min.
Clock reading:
4 h 03 min
